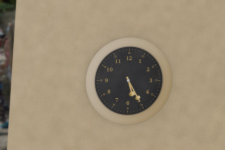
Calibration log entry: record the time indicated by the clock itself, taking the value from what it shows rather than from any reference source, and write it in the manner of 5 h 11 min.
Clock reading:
5 h 25 min
